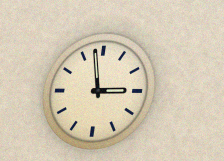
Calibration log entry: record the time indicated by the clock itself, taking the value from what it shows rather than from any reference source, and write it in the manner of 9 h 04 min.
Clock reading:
2 h 58 min
